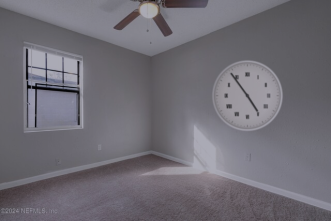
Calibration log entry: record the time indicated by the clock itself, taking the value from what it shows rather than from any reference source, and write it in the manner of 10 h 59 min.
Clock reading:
4 h 54 min
